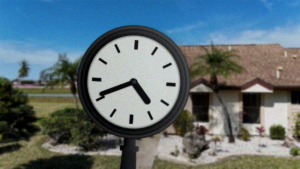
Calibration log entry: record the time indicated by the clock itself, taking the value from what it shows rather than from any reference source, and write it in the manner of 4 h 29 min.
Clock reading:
4 h 41 min
